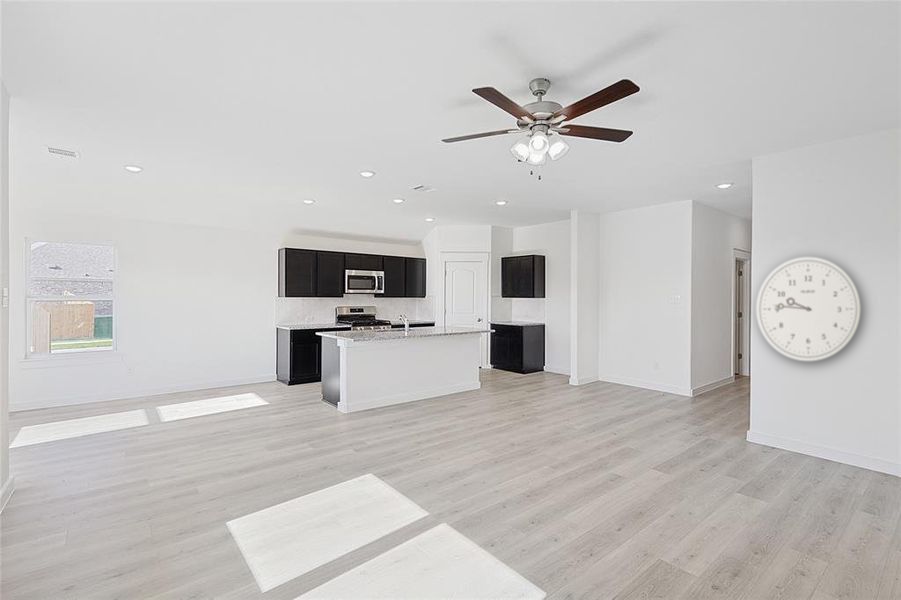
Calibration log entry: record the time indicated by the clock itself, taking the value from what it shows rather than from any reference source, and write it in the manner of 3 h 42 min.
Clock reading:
9 h 46 min
